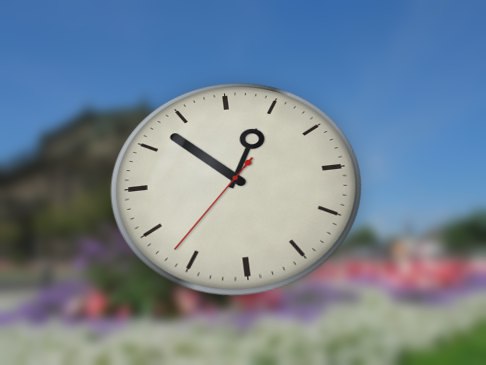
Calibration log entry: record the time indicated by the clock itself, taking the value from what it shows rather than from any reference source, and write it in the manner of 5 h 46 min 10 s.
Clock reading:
12 h 52 min 37 s
